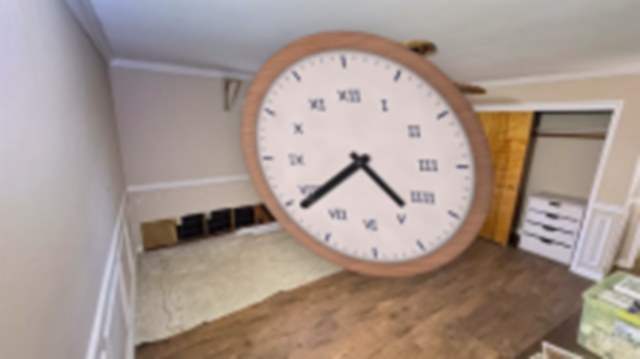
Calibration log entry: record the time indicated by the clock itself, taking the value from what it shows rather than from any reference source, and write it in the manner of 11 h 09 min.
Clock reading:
4 h 39 min
